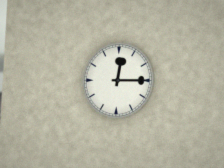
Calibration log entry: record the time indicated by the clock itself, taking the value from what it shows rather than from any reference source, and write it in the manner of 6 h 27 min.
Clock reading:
12 h 15 min
